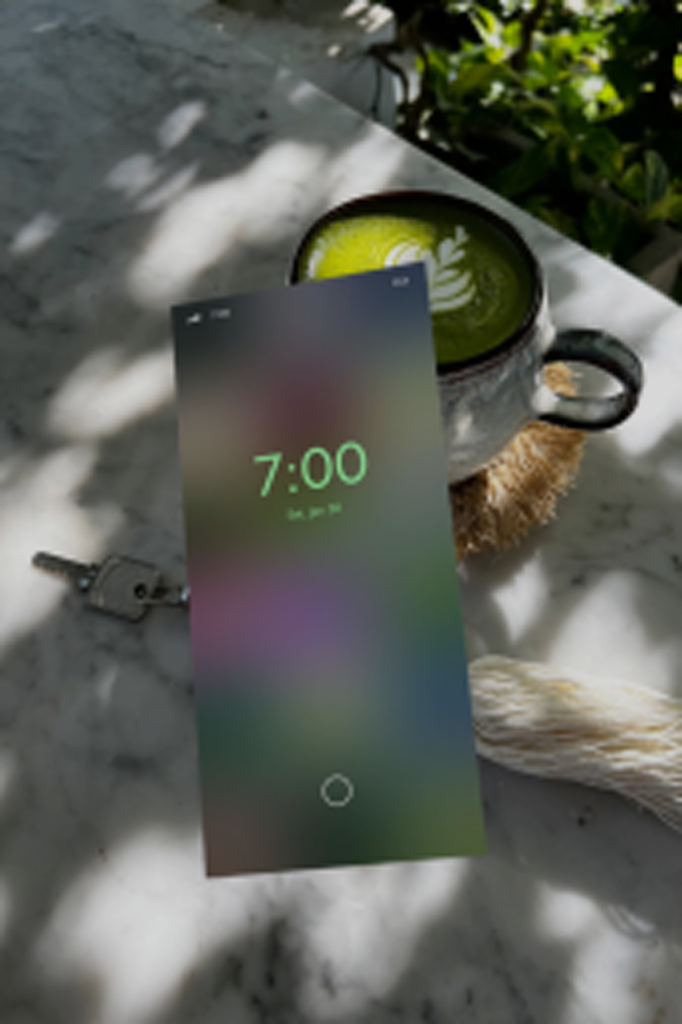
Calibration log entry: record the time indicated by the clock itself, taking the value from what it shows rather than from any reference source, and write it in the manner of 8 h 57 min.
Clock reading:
7 h 00 min
